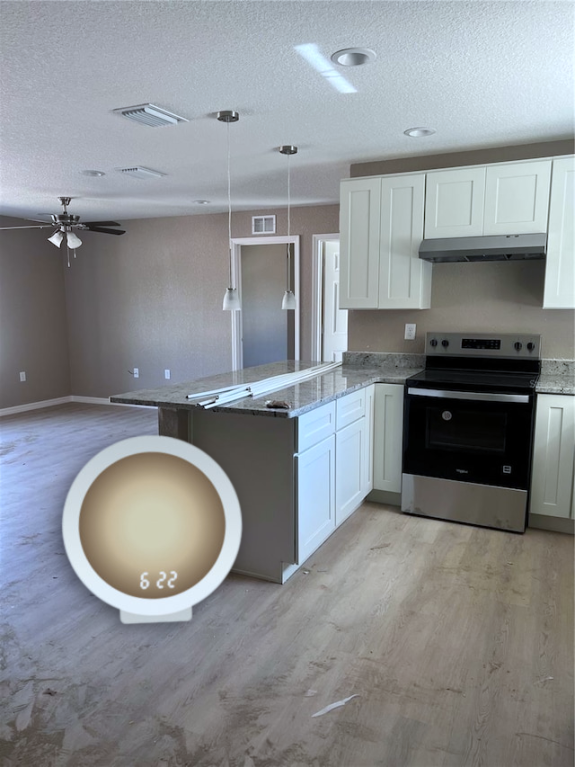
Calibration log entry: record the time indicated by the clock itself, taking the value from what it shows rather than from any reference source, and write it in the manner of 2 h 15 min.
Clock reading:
6 h 22 min
